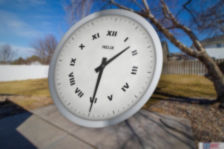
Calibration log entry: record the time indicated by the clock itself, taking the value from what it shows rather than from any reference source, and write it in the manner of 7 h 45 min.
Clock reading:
1 h 30 min
